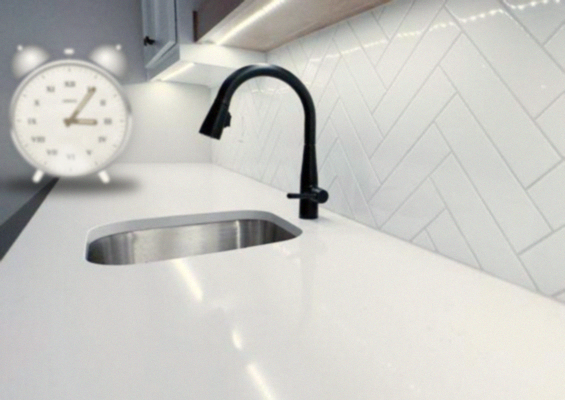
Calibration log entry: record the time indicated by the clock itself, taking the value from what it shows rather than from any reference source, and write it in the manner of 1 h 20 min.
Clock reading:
3 h 06 min
